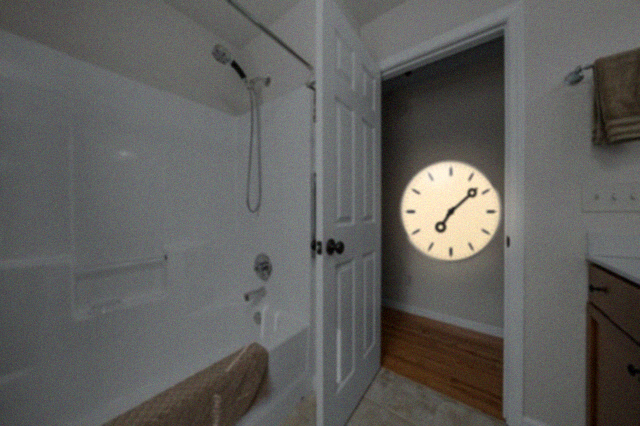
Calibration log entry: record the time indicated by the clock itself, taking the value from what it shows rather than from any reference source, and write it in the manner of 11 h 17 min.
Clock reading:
7 h 08 min
